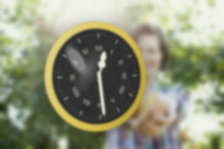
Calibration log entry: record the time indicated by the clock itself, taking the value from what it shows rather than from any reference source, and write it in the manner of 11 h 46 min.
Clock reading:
12 h 29 min
